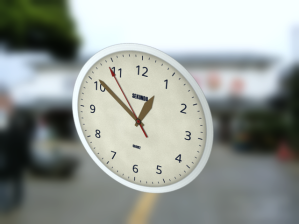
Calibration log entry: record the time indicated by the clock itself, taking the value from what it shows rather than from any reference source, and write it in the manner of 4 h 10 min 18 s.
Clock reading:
12 h 50 min 54 s
